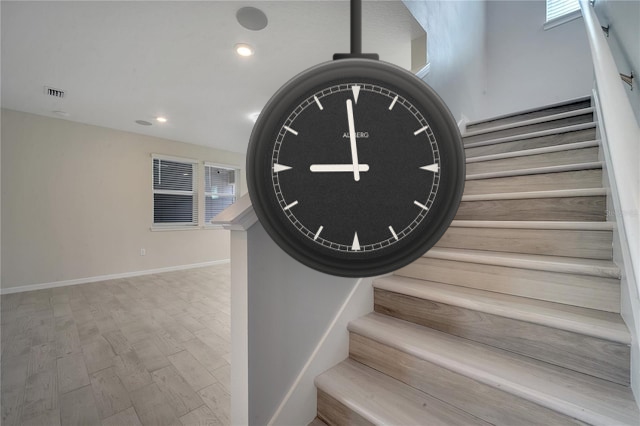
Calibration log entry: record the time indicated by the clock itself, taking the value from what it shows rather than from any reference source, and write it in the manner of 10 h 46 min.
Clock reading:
8 h 59 min
